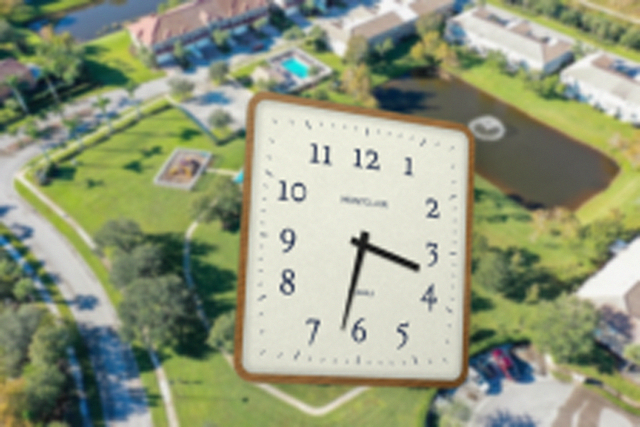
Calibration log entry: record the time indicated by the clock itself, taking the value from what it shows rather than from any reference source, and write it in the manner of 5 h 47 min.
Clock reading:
3 h 32 min
